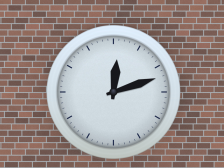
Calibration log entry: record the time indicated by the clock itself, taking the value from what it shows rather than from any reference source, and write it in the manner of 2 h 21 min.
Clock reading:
12 h 12 min
